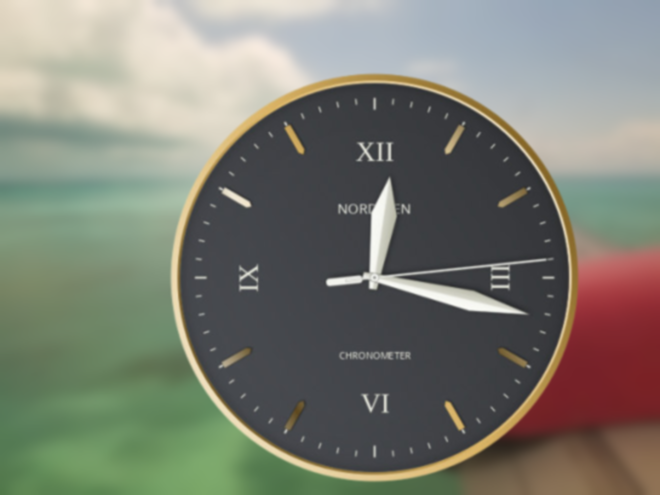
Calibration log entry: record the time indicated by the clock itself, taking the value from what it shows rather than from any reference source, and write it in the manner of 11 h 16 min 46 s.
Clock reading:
12 h 17 min 14 s
